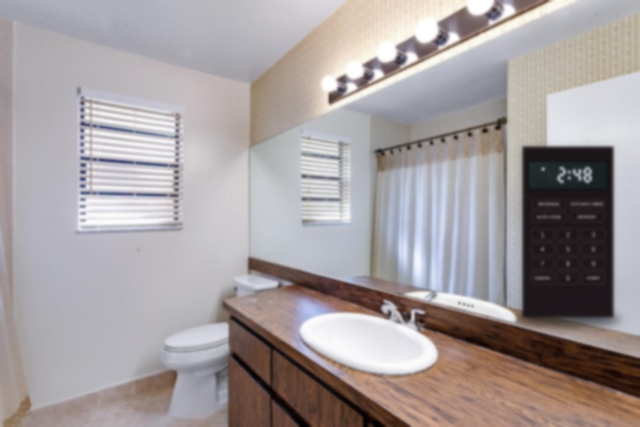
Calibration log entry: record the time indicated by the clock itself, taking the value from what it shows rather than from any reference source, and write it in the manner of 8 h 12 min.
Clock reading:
2 h 48 min
